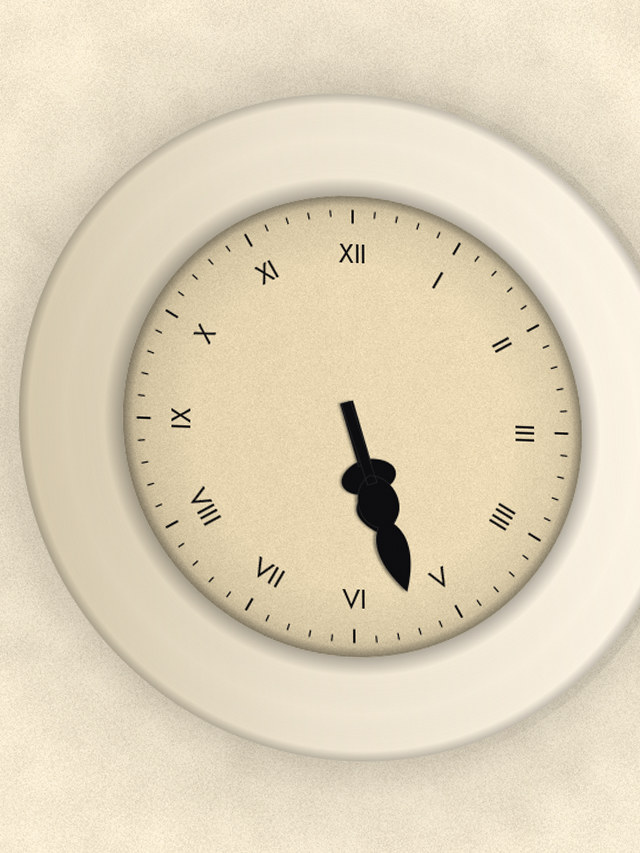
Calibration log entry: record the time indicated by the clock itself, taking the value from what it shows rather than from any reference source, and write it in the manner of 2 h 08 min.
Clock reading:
5 h 27 min
